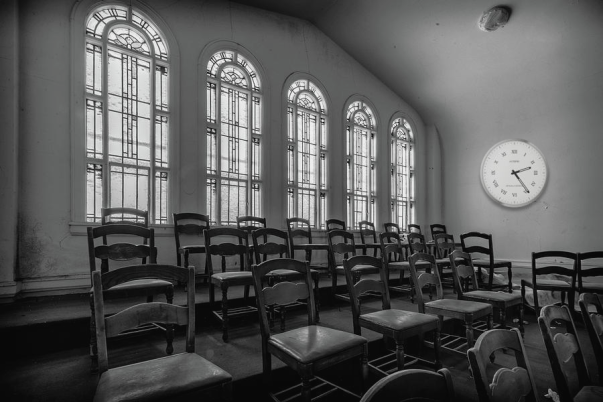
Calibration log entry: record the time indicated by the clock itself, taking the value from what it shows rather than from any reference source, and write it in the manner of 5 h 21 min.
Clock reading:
2 h 24 min
